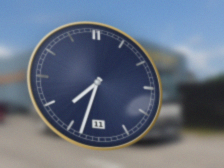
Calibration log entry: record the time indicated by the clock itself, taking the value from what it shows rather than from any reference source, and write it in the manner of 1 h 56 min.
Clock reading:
7 h 33 min
